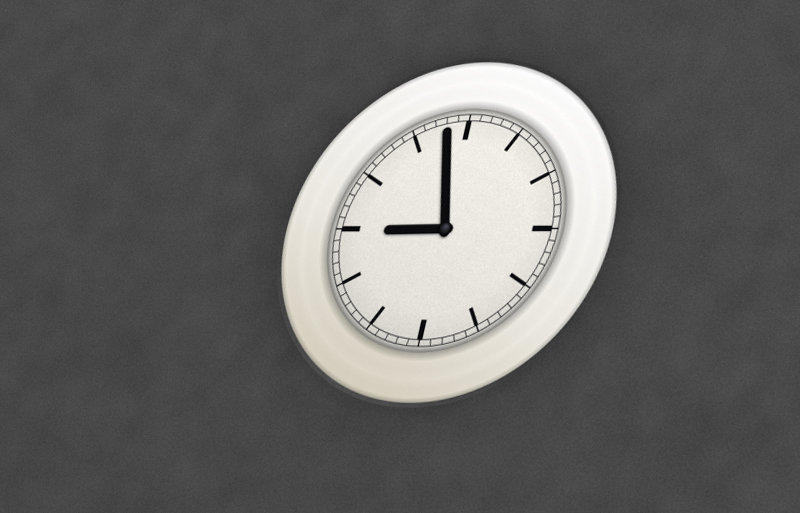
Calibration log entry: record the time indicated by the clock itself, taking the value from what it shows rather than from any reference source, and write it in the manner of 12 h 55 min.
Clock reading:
8 h 58 min
